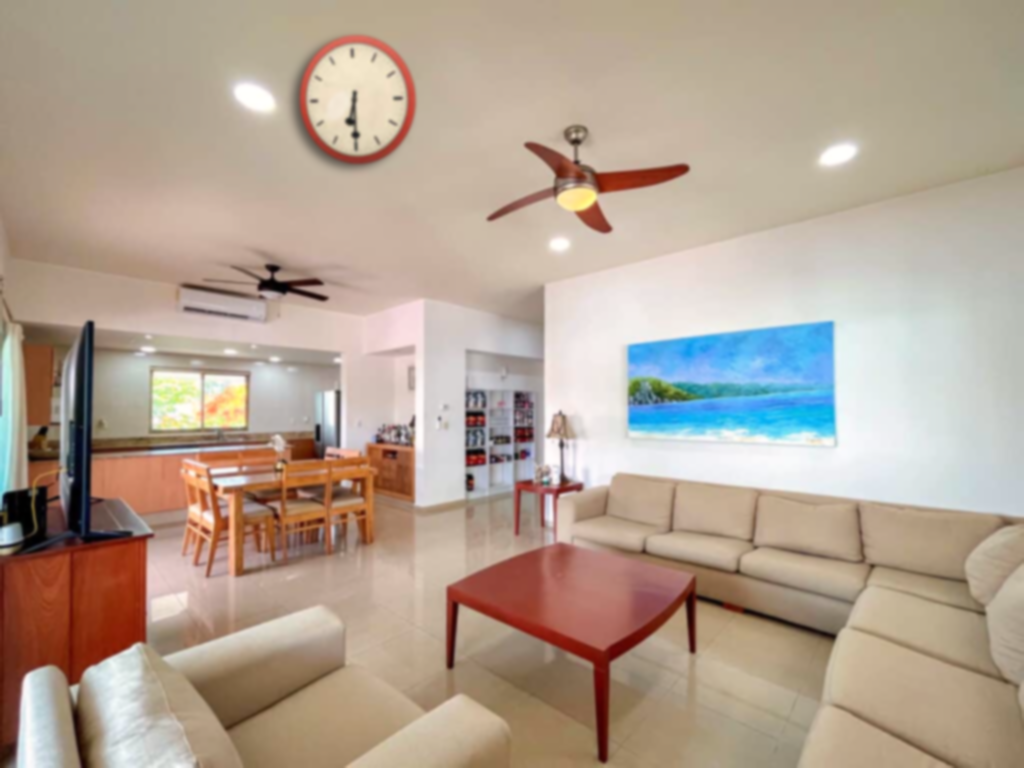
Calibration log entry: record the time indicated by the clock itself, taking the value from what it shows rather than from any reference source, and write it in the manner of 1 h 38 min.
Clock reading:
6 h 30 min
